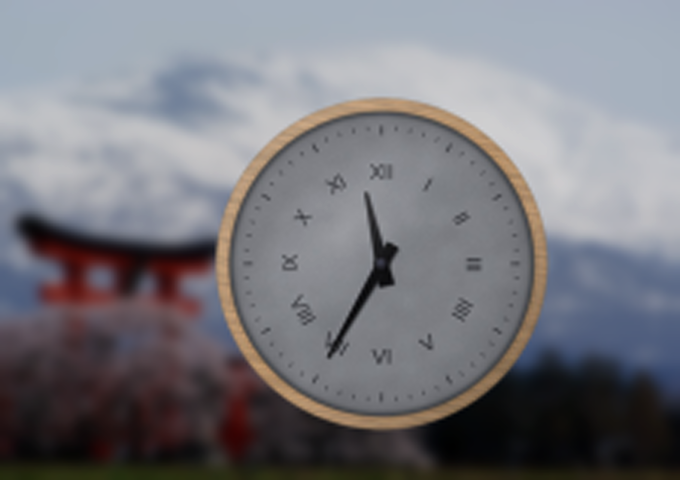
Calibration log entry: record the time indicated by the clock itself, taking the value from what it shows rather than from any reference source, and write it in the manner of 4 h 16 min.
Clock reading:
11 h 35 min
